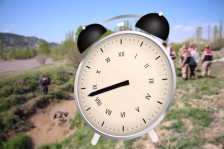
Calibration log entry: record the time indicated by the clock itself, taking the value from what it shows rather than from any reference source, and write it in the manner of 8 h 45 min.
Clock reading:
8 h 43 min
